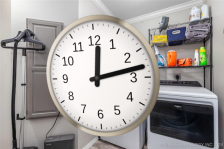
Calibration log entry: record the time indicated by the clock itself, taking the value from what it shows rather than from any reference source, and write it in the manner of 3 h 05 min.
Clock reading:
12 h 13 min
